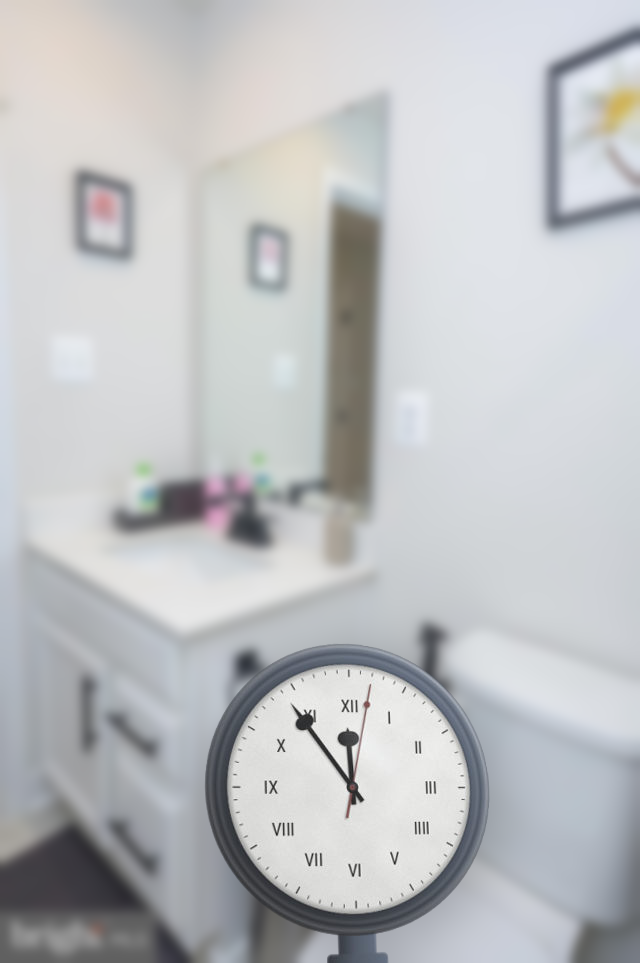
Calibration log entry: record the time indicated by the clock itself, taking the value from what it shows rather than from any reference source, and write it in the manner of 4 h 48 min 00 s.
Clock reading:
11 h 54 min 02 s
